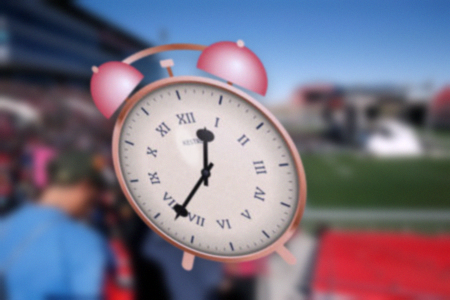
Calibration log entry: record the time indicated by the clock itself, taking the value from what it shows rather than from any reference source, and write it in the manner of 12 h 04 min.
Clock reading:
12 h 38 min
